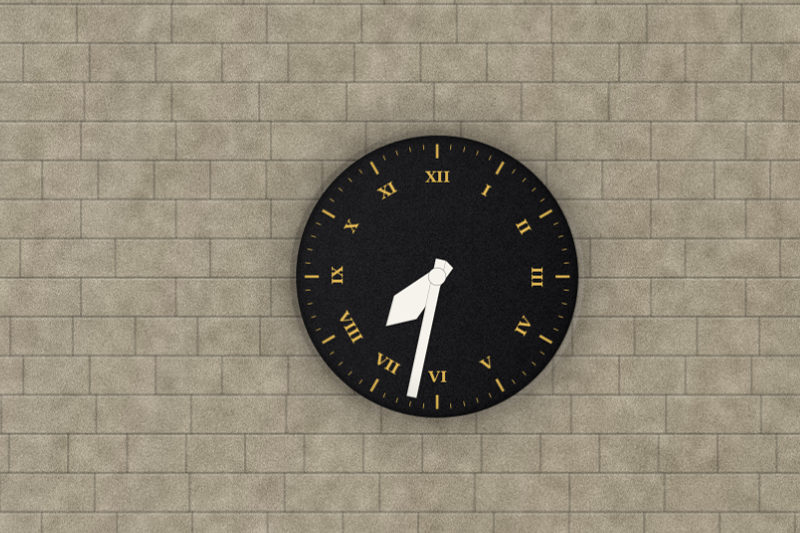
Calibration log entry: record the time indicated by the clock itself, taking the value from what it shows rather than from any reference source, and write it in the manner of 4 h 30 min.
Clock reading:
7 h 32 min
